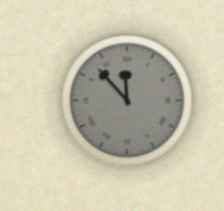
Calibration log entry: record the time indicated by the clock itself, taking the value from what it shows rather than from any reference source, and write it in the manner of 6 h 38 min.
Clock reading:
11 h 53 min
